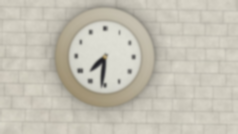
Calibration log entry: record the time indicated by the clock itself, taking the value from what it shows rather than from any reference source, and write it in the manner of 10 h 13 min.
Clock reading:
7 h 31 min
